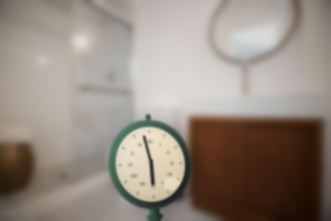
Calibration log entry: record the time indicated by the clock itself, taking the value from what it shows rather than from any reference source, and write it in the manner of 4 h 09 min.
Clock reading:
5 h 58 min
